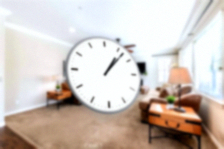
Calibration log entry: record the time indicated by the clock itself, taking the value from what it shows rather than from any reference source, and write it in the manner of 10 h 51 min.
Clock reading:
1 h 07 min
